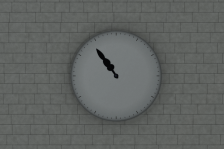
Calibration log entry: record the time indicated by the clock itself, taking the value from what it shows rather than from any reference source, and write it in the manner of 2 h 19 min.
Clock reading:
10 h 54 min
